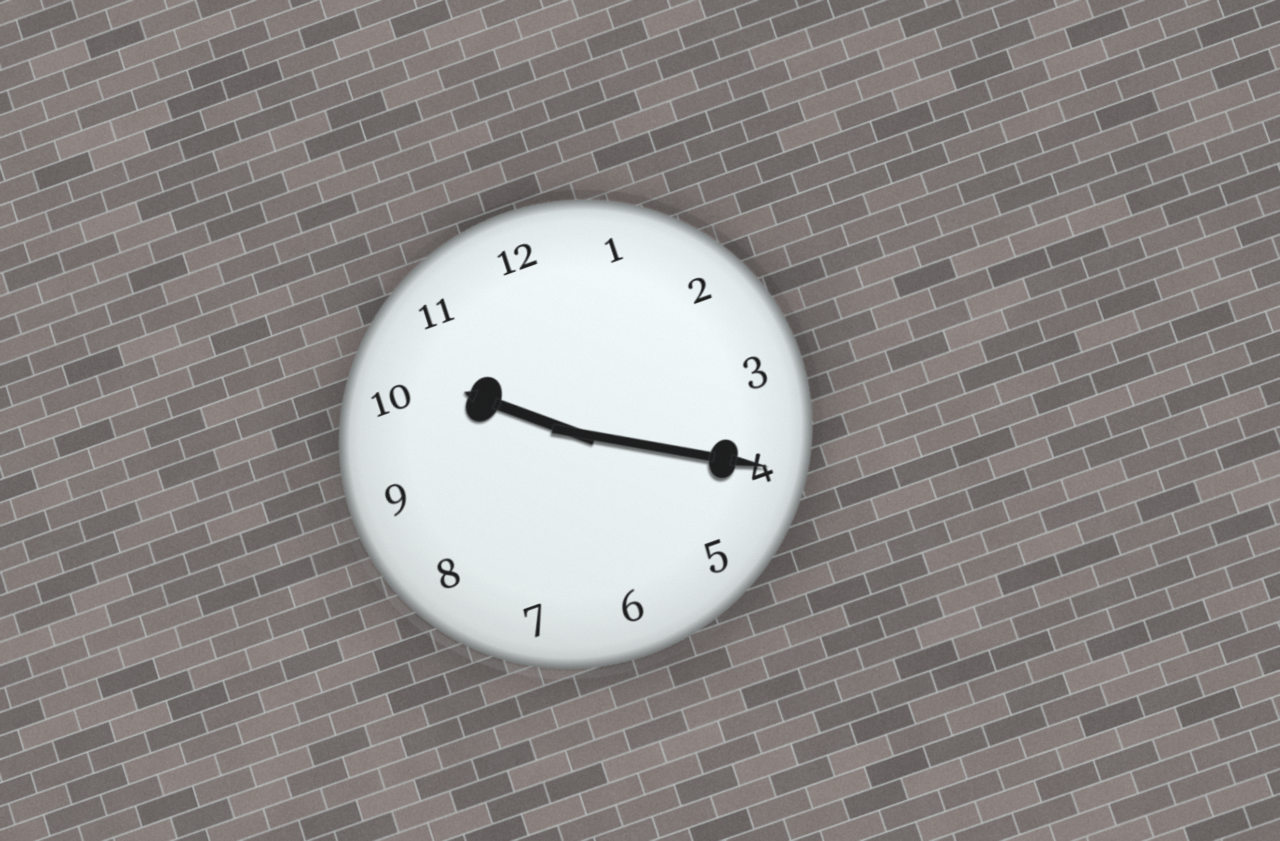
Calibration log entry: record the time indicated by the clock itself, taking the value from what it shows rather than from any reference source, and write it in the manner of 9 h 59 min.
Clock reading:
10 h 20 min
